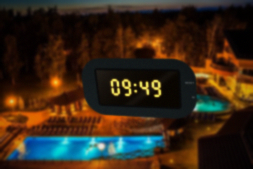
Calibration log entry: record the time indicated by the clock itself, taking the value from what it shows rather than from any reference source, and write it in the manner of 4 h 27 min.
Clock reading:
9 h 49 min
